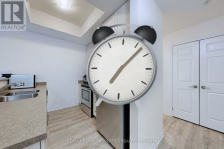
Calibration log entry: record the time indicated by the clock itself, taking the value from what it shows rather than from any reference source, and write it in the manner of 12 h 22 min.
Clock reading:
7 h 07 min
